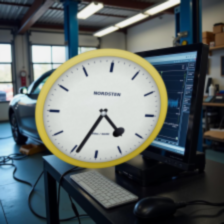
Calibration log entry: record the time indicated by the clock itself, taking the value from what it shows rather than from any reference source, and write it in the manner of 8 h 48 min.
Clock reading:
4 h 34 min
